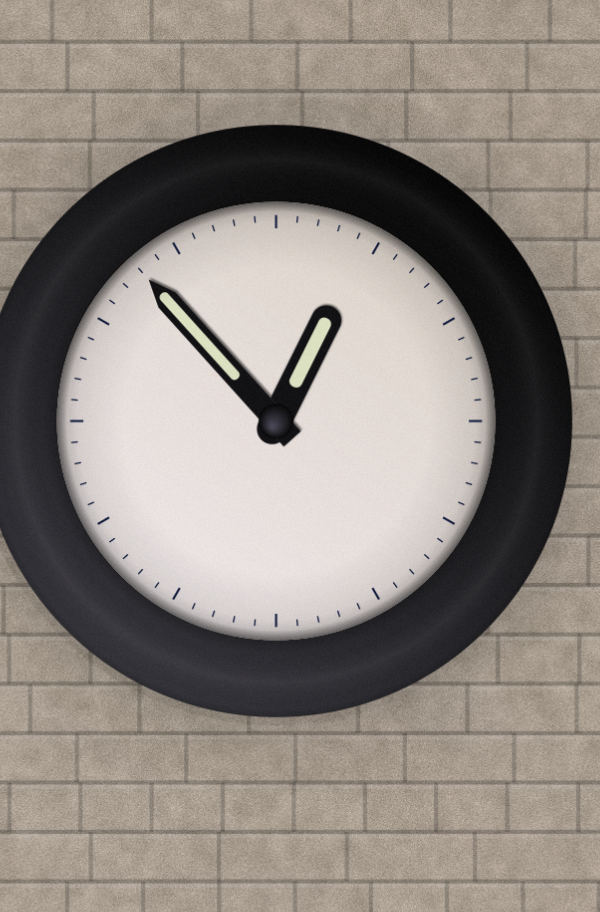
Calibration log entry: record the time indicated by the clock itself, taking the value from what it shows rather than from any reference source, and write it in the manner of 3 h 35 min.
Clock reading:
12 h 53 min
